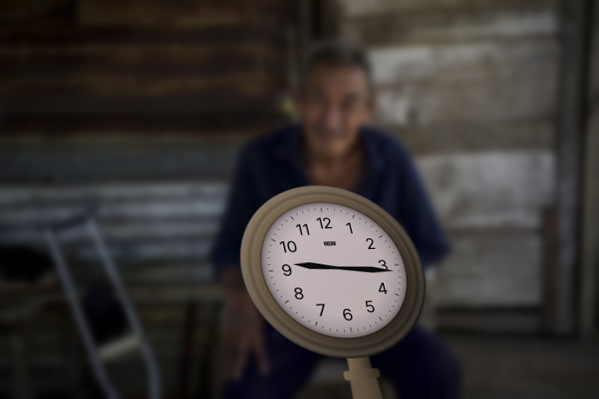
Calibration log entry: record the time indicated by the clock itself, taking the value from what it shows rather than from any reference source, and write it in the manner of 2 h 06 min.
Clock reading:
9 h 16 min
